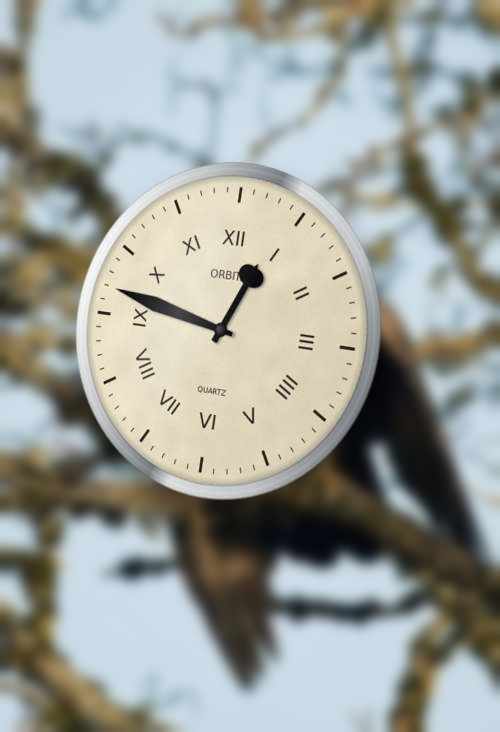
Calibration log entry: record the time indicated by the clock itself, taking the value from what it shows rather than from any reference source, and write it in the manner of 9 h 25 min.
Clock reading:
12 h 47 min
